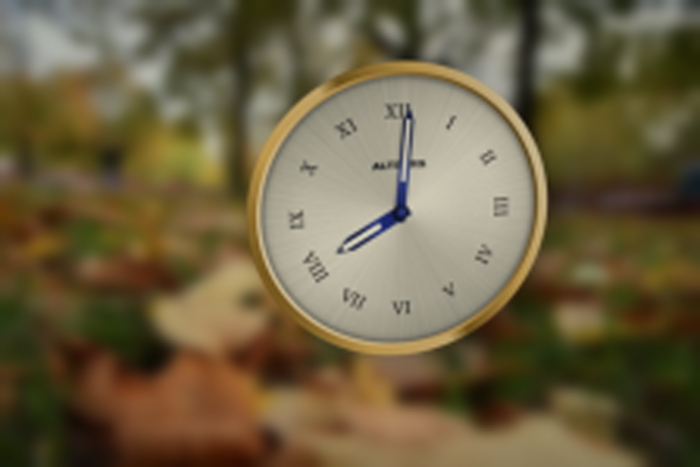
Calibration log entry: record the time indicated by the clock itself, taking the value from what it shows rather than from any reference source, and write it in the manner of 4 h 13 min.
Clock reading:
8 h 01 min
